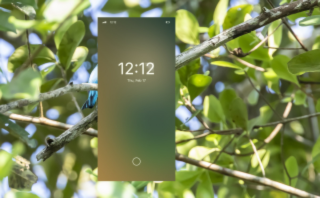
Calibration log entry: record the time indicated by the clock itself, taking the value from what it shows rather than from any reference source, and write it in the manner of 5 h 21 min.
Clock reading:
12 h 12 min
